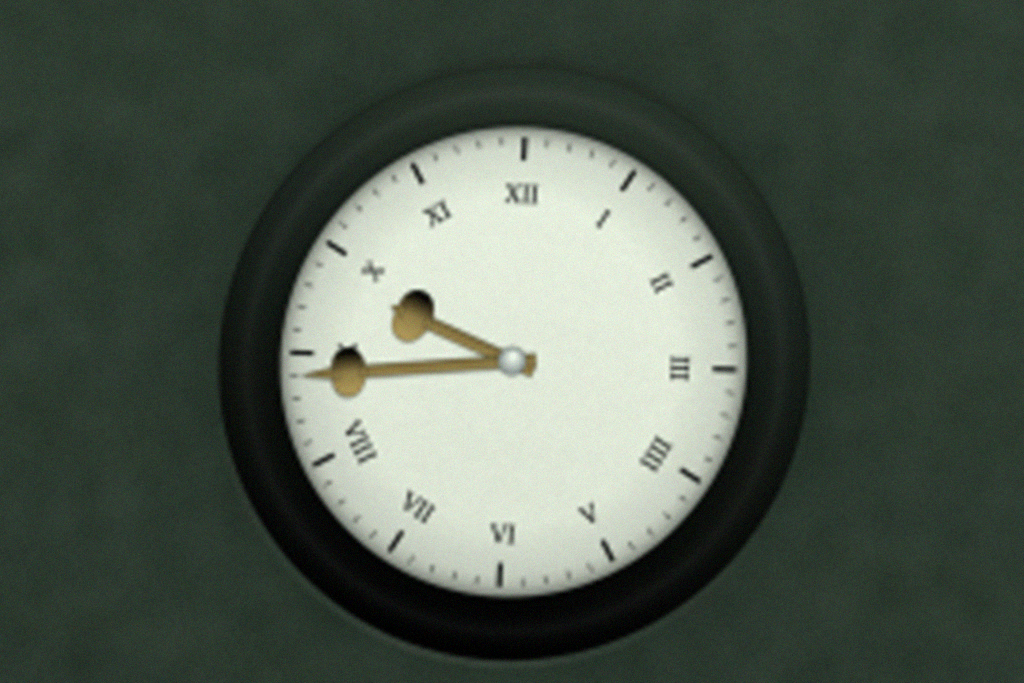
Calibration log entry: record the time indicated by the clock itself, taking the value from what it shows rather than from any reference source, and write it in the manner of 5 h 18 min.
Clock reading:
9 h 44 min
